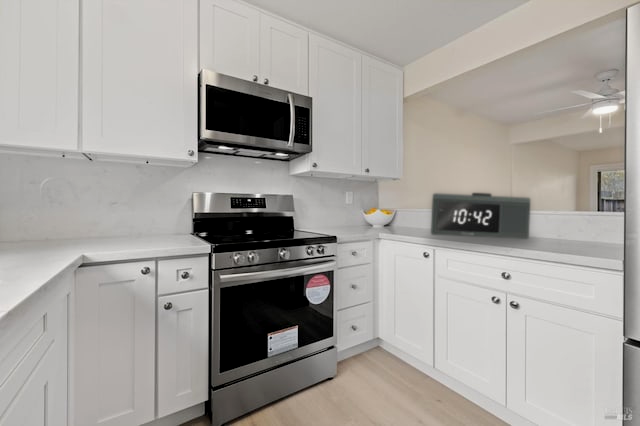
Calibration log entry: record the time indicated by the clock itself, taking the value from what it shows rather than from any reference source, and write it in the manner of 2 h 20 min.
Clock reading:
10 h 42 min
